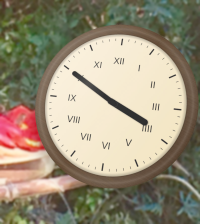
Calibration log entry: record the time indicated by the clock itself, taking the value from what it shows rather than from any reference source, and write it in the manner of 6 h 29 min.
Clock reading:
3 h 50 min
